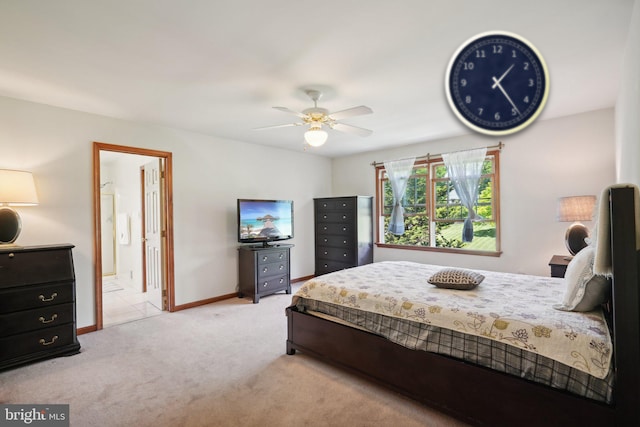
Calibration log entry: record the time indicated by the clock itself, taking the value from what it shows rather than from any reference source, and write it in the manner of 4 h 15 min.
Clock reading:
1 h 24 min
